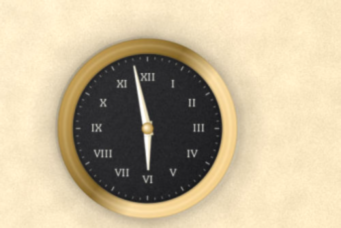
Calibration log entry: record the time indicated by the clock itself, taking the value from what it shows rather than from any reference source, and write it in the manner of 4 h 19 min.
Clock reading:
5 h 58 min
